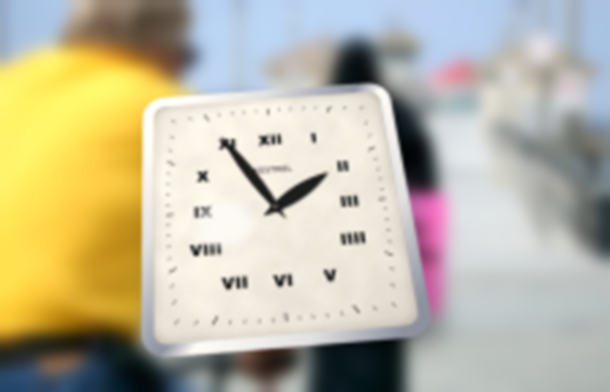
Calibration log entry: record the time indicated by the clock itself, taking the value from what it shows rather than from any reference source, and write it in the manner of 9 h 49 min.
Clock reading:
1 h 55 min
